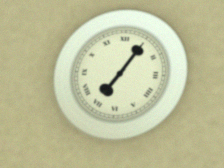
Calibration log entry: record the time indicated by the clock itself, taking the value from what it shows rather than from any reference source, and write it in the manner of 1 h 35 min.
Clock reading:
7 h 05 min
